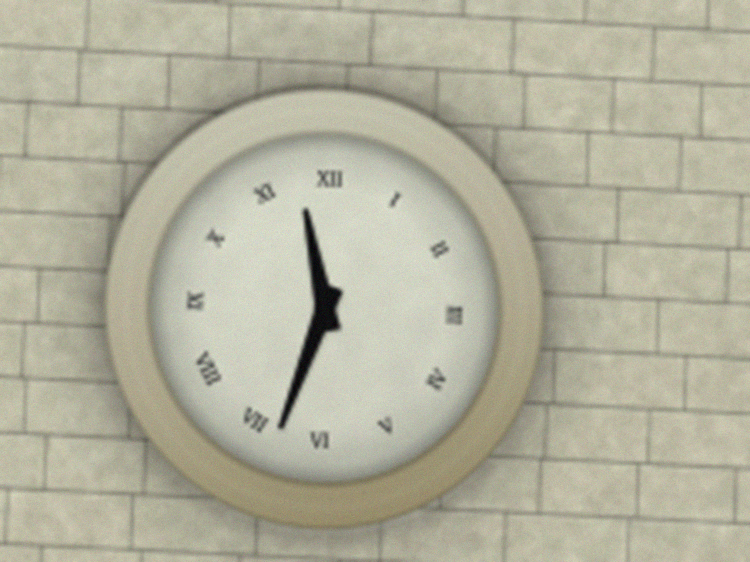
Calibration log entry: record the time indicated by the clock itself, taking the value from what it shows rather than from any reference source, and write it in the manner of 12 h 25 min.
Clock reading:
11 h 33 min
